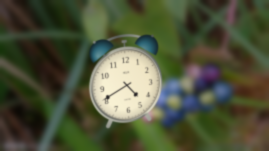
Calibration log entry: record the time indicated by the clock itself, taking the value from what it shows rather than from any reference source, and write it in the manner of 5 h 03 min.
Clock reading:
4 h 41 min
